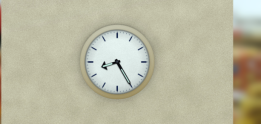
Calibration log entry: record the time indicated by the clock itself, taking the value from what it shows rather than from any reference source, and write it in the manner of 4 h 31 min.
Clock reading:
8 h 25 min
